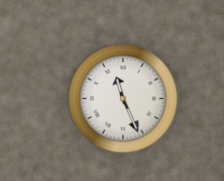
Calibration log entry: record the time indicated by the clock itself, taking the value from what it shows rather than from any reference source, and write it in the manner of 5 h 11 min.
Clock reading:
11 h 26 min
